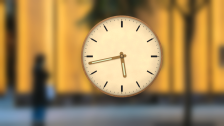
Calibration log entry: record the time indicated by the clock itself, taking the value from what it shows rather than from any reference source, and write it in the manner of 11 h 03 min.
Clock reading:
5 h 43 min
